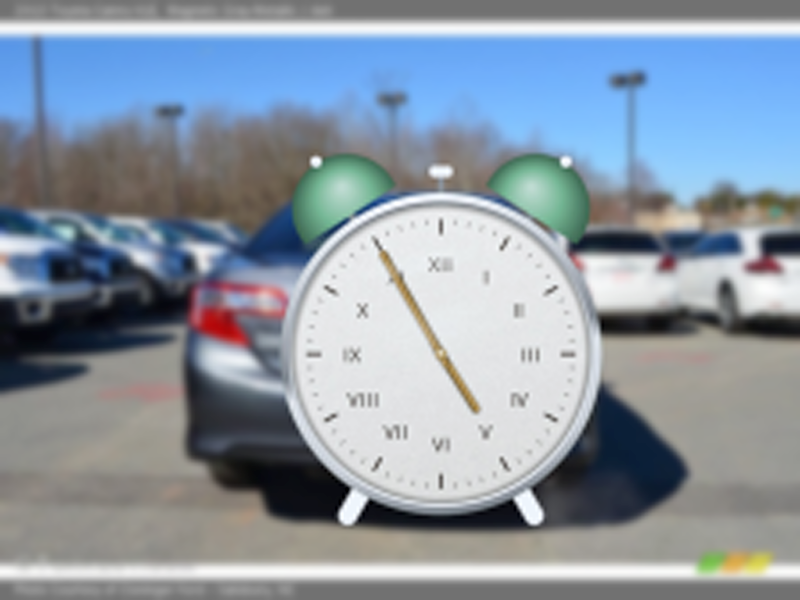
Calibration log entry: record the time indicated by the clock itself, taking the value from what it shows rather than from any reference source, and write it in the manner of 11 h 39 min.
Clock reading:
4 h 55 min
